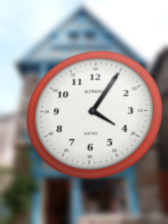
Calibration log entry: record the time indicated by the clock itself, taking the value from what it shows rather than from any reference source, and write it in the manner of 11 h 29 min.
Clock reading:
4 h 05 min
